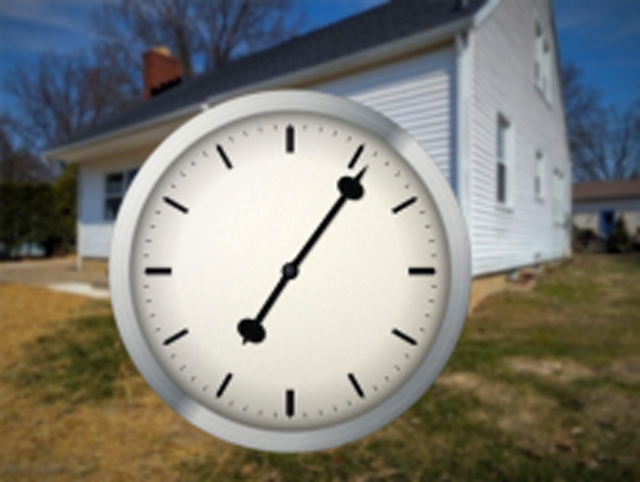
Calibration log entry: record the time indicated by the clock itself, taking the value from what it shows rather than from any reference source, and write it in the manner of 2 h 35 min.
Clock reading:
7 h 06 min
